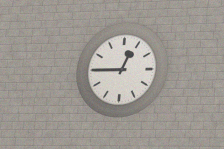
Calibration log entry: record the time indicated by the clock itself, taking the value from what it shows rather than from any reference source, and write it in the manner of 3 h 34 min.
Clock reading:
12 h 45 min
